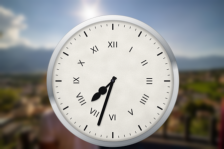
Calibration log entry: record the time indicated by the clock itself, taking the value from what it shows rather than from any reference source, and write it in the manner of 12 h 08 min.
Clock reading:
7 h 33 min
